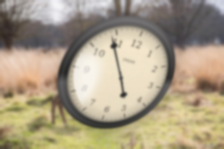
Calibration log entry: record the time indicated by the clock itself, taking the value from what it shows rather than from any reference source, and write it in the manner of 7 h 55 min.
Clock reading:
4 h 54 min
